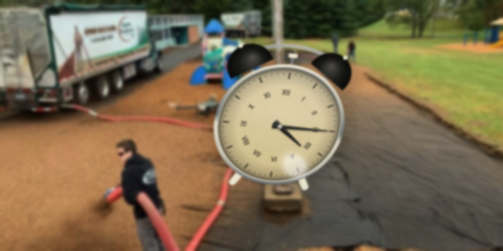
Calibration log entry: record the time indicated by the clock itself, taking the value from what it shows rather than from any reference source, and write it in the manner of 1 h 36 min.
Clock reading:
4 h 15 min
